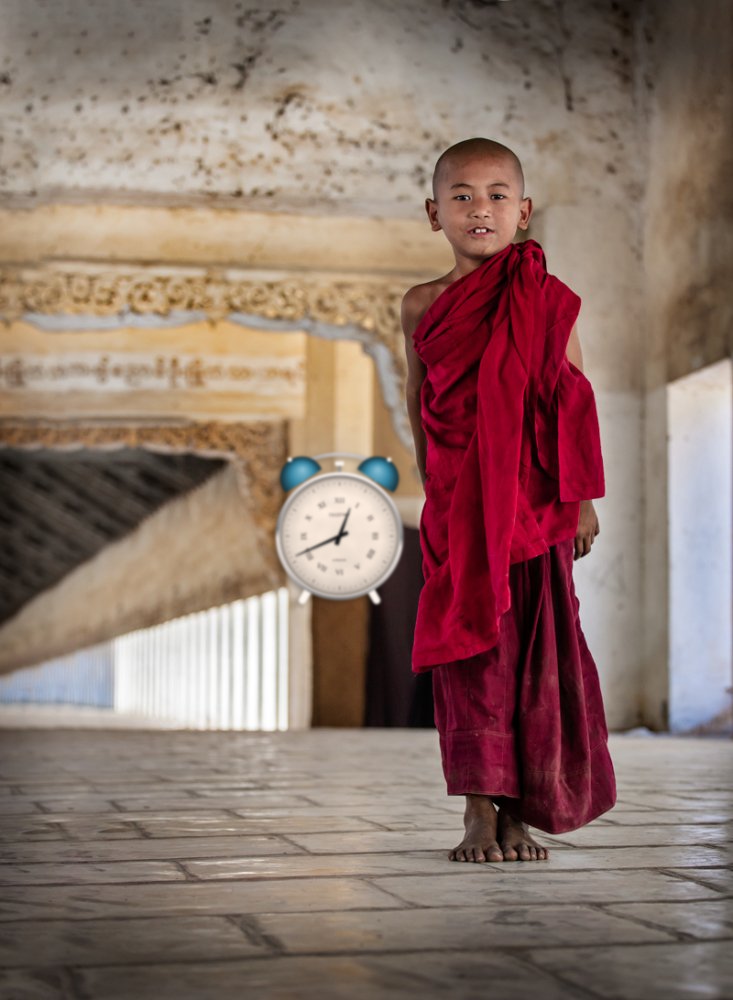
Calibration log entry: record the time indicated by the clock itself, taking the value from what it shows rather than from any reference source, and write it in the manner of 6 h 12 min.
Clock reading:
12 h 41 min
